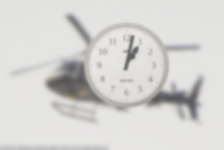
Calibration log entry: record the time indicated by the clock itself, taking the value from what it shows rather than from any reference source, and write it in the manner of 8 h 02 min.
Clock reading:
1 h 02 min
